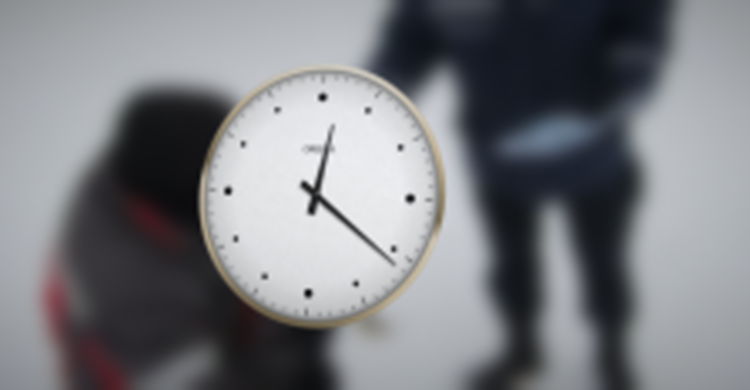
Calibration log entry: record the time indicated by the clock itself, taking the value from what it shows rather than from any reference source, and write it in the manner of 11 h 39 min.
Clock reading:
12 h 21 min
